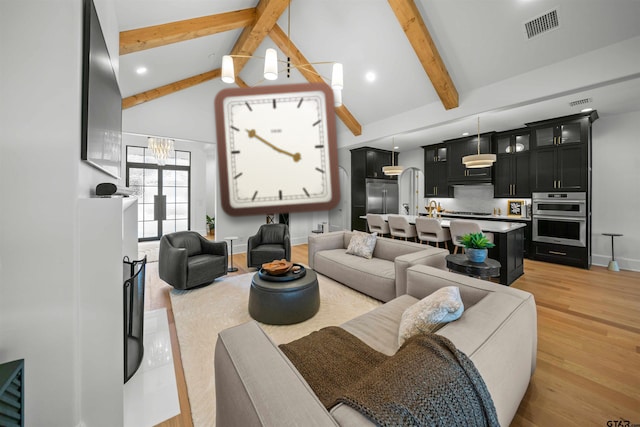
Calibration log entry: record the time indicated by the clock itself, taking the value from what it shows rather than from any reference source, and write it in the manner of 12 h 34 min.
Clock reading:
3 h 51 min
